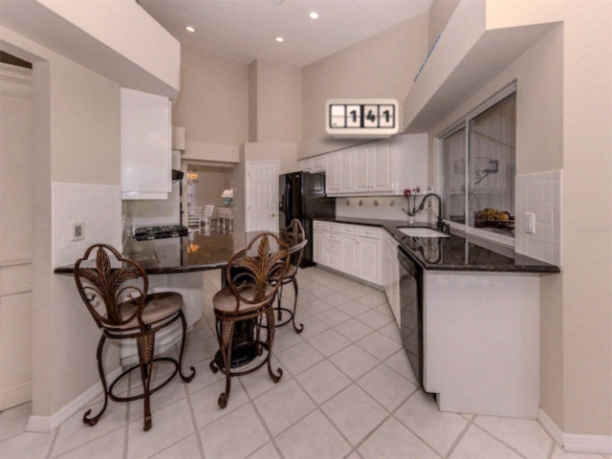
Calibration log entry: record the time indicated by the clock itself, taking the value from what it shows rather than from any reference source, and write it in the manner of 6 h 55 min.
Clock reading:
1 h 41 min
